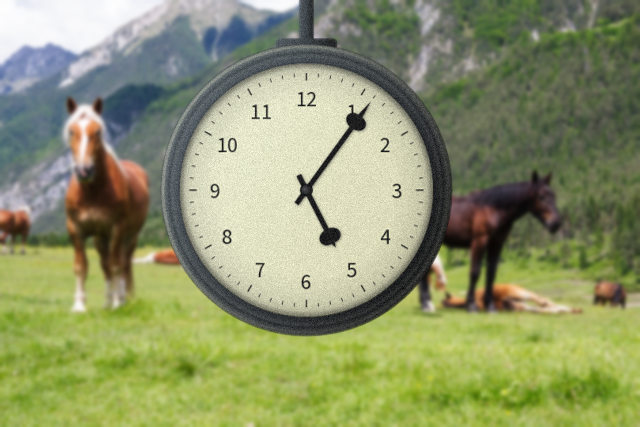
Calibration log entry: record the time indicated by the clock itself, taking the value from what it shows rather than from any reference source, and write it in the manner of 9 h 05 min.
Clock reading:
5 h 06 min
